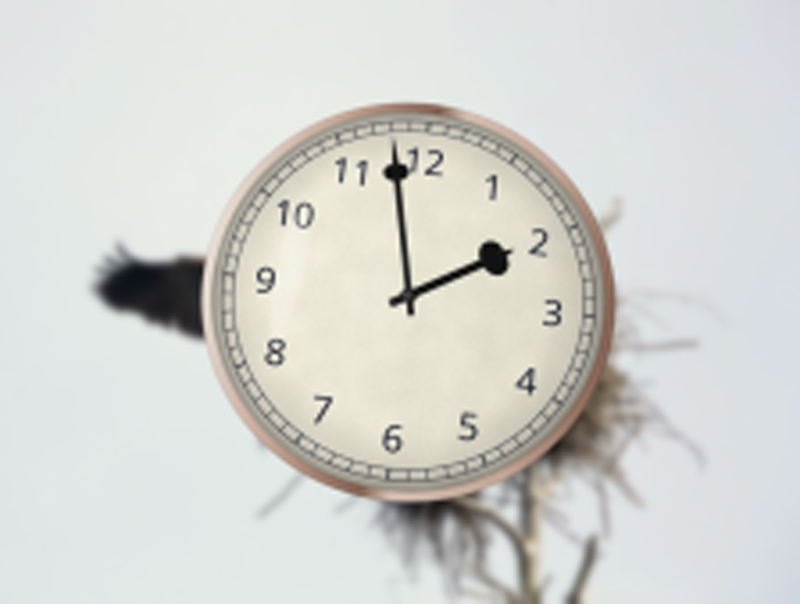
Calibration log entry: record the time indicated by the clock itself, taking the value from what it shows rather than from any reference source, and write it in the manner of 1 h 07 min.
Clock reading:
1 h 58 min
